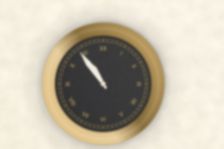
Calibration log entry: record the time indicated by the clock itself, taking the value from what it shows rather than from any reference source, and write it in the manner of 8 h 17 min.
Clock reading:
10 h 54 min
